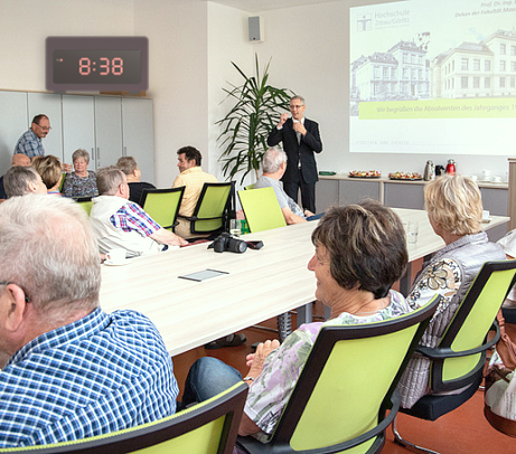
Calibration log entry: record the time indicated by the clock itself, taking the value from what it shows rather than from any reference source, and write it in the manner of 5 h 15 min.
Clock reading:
8 h 38 min
